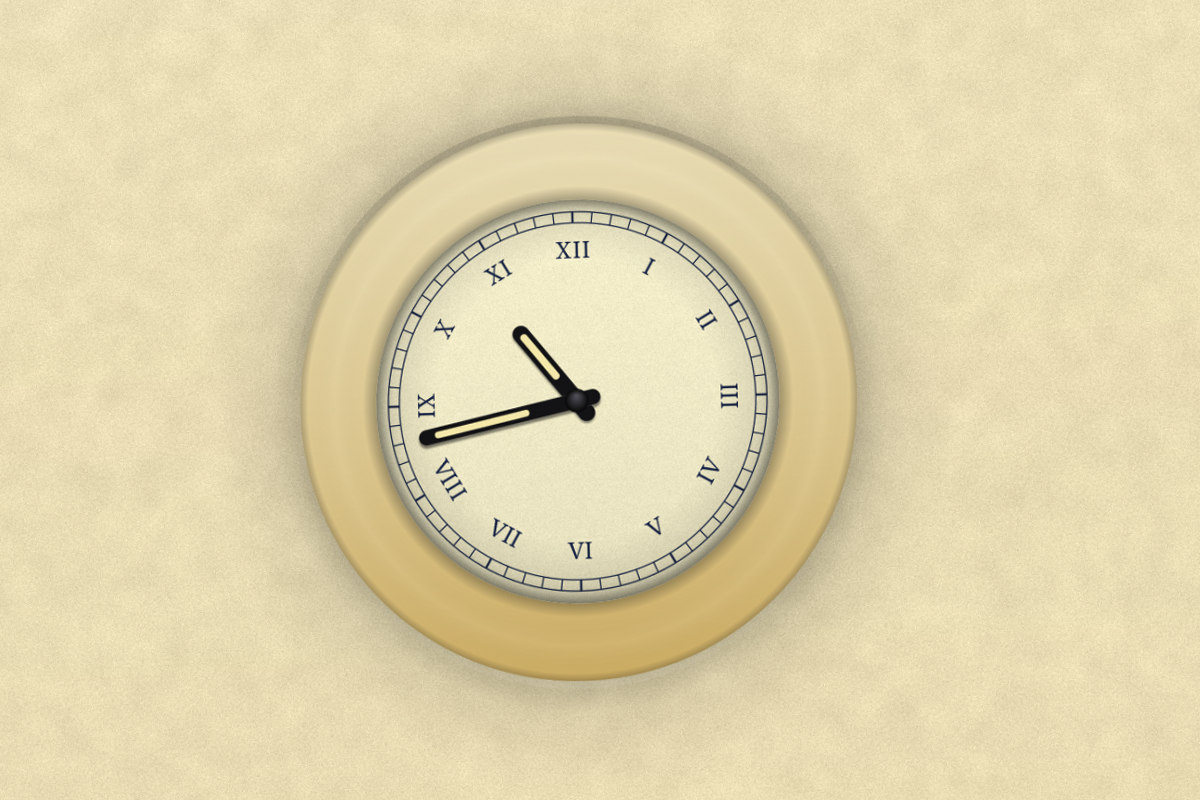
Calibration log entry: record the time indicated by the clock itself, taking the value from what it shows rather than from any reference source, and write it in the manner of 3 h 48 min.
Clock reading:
10 h 43 min
